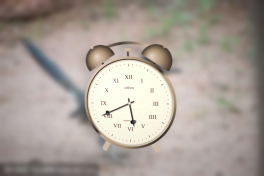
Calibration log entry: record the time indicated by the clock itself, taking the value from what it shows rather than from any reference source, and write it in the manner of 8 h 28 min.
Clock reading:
5 h 41 min
